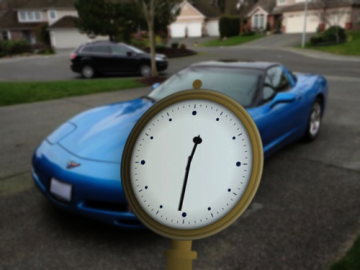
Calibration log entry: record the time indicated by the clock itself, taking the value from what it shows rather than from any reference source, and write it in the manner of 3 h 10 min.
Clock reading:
12 h 31 min
